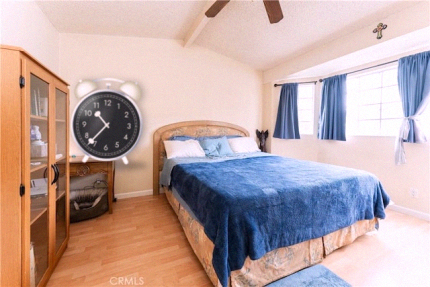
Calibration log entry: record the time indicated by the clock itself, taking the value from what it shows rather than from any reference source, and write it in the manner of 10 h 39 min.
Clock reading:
10 h 37 min
